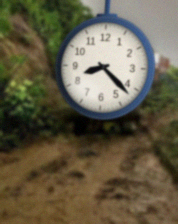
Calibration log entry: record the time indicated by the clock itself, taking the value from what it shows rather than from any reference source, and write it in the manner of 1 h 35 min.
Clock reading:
8 h 22 min
